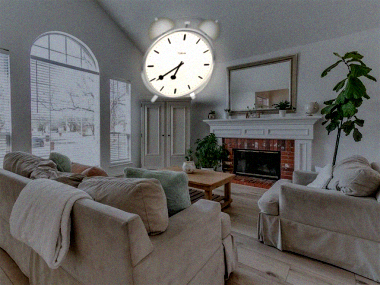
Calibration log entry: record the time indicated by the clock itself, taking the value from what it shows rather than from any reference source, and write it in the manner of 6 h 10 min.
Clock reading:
6 h 39 min
